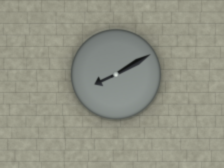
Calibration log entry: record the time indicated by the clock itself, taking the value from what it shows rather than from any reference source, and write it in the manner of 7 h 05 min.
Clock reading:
8 h 10 min
